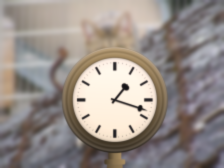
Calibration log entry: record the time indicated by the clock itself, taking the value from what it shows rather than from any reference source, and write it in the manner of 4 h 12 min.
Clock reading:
1 h 18 min
